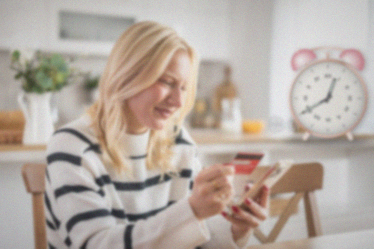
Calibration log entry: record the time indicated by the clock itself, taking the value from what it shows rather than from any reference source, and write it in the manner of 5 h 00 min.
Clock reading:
12 h 40 min
